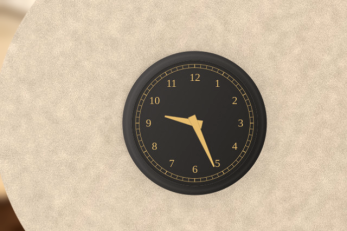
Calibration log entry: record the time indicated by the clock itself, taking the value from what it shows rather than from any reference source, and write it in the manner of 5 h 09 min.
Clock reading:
9 h 26 min
